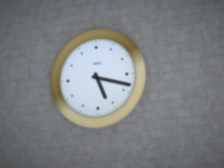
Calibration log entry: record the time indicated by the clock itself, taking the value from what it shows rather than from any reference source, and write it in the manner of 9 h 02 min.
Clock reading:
5 h 18 min
